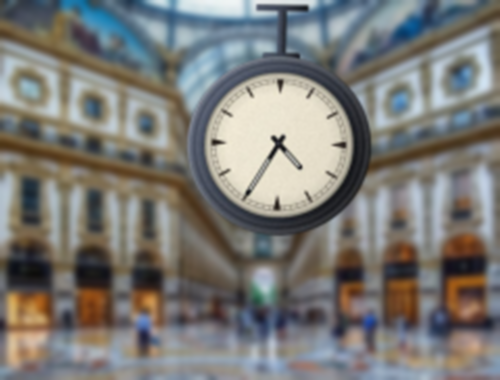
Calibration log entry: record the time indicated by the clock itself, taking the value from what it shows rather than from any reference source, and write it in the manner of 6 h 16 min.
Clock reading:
4 h 35 min
